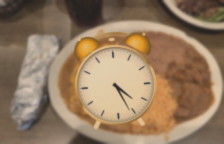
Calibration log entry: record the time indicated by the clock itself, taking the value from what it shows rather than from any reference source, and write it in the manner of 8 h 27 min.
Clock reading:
4 h 26 min
